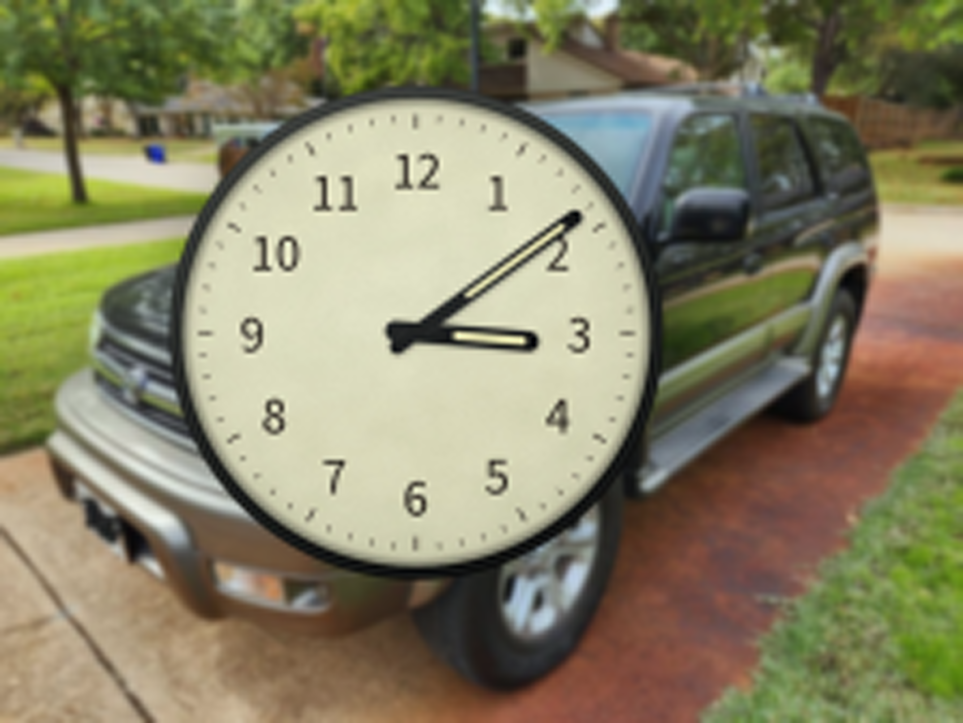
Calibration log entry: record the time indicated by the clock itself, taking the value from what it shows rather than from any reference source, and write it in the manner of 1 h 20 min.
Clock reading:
3 h 09 min
